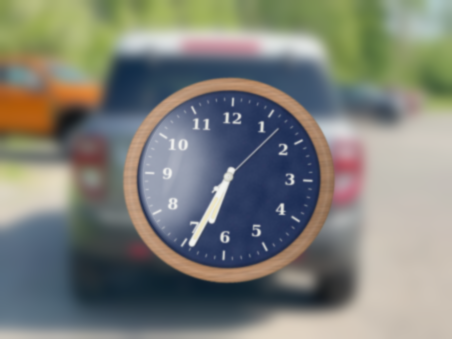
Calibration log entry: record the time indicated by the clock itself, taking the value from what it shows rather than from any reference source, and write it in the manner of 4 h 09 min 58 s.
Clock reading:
6 h 34 min 07 s
